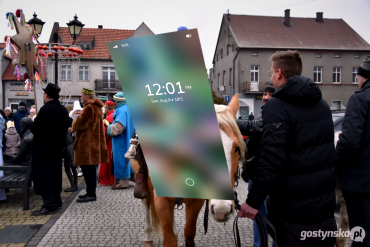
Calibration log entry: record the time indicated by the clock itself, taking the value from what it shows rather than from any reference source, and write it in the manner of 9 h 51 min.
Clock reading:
12 h 01 min
